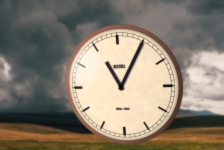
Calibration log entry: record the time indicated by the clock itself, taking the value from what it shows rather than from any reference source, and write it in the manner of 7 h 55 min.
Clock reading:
11 h 05 min
